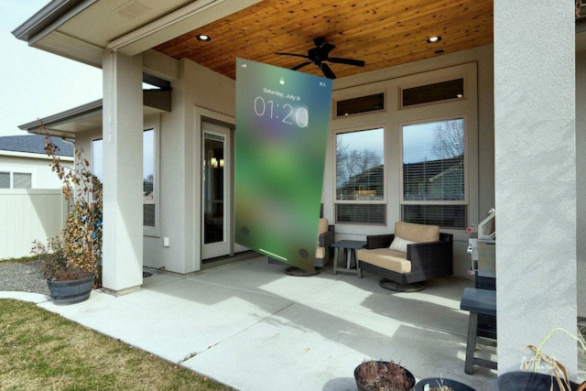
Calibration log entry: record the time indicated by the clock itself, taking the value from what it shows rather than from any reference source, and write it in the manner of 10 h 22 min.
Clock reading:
1 h 20 min
